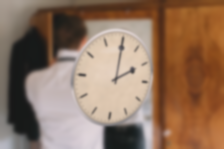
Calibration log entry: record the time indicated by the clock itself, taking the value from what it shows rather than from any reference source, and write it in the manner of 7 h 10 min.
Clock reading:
2 h 00 min
